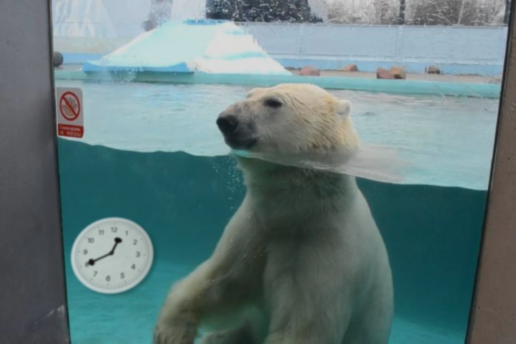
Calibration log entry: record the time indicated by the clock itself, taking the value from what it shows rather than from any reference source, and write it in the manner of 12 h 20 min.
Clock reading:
12 h 40 min
